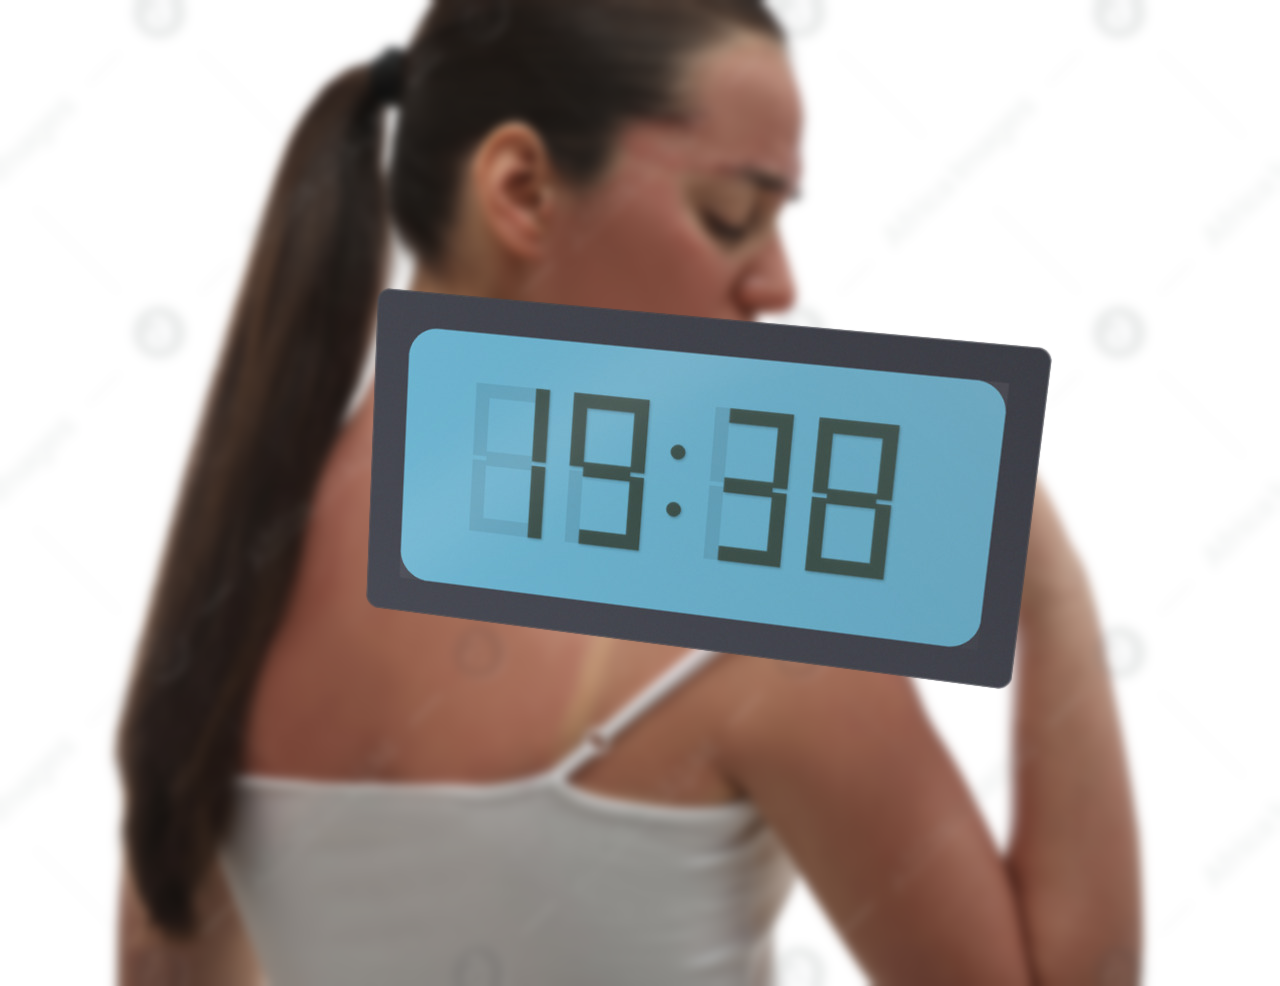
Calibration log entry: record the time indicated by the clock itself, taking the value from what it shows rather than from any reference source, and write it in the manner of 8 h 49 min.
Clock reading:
19 h 38 min
